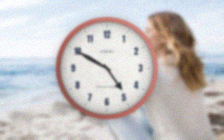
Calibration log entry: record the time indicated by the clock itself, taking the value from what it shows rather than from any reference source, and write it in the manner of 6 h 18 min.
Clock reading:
4 h 50 min
